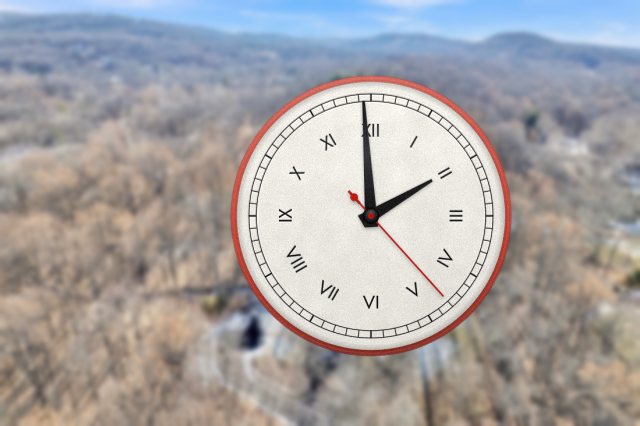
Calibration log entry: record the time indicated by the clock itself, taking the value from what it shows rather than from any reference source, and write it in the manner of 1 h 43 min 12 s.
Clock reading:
1 h 59 min 23 s
